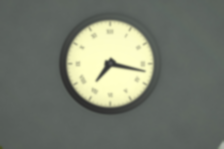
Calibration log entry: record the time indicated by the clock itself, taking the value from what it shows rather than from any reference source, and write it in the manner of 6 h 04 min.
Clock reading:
7 h 17 min
